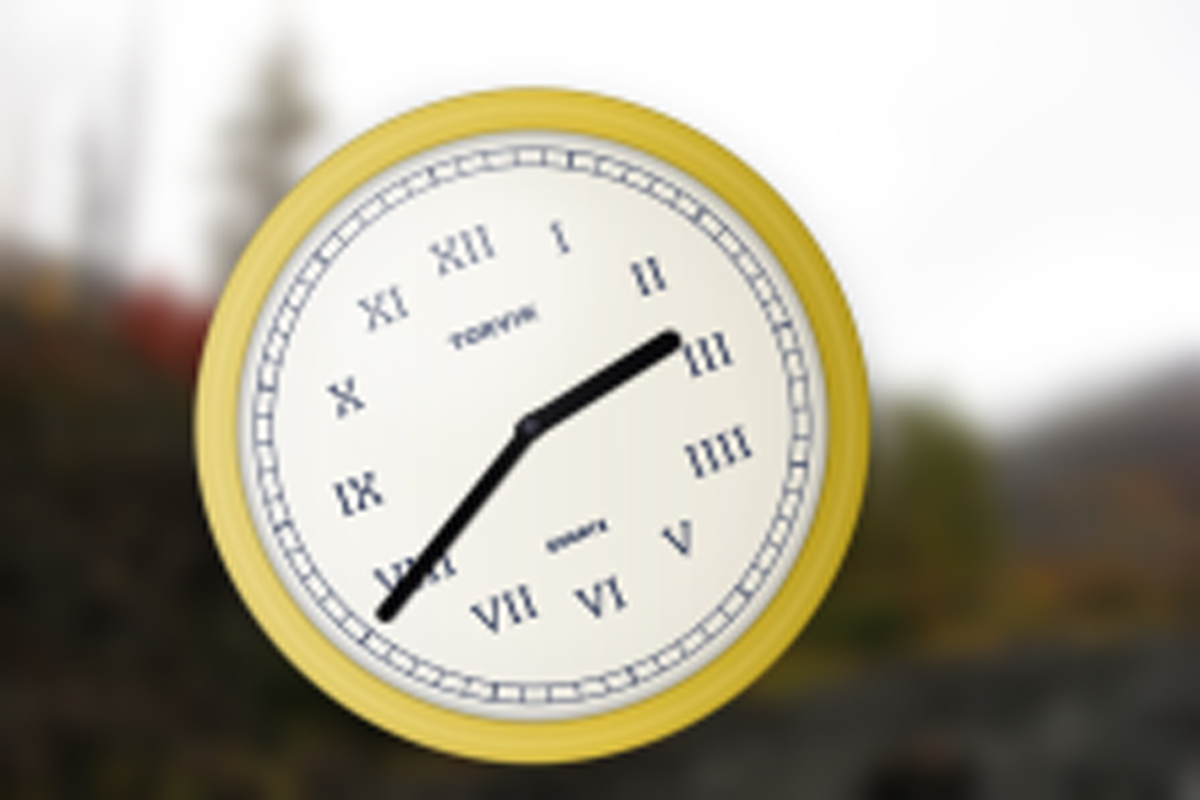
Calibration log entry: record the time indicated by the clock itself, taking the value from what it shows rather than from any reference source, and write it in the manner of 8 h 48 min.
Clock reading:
2 h 40 min
